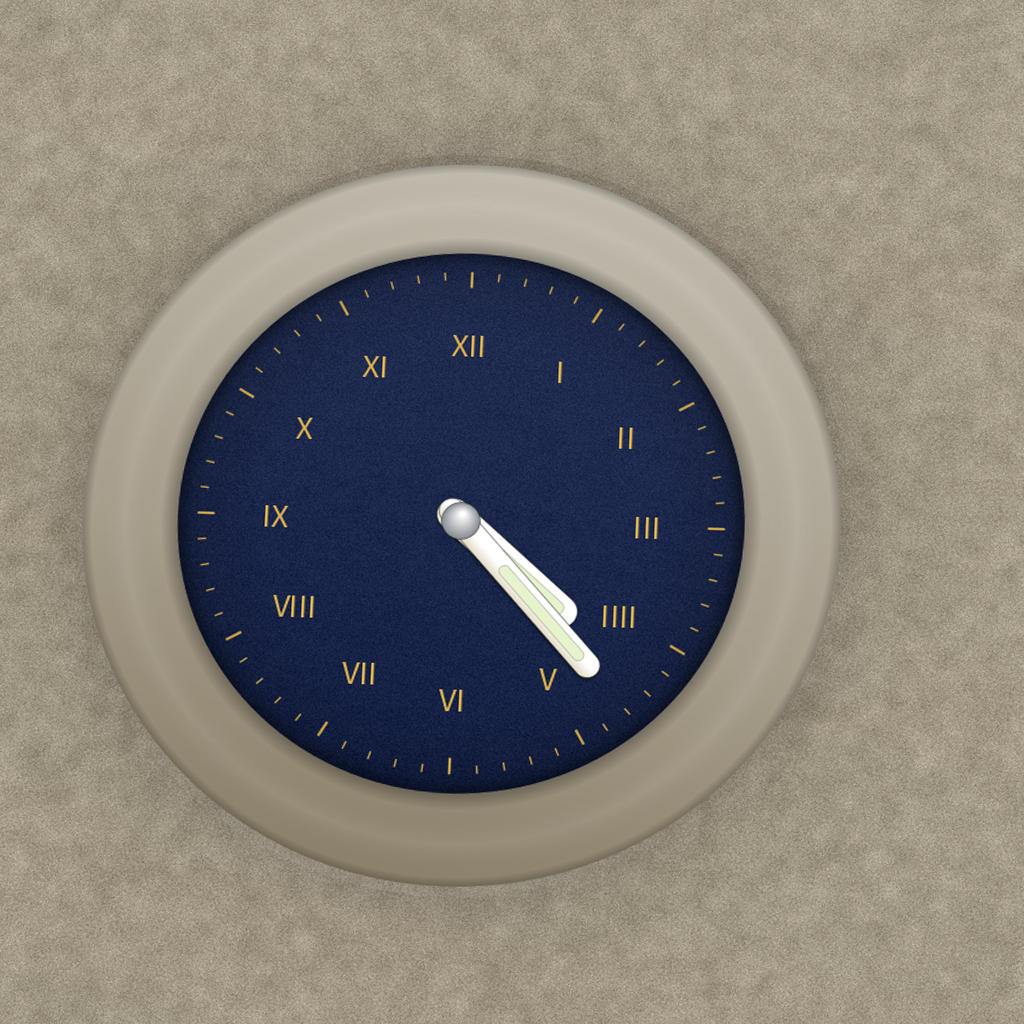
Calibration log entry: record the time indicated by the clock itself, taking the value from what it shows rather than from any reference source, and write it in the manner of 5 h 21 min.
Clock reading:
4 h 23 min
